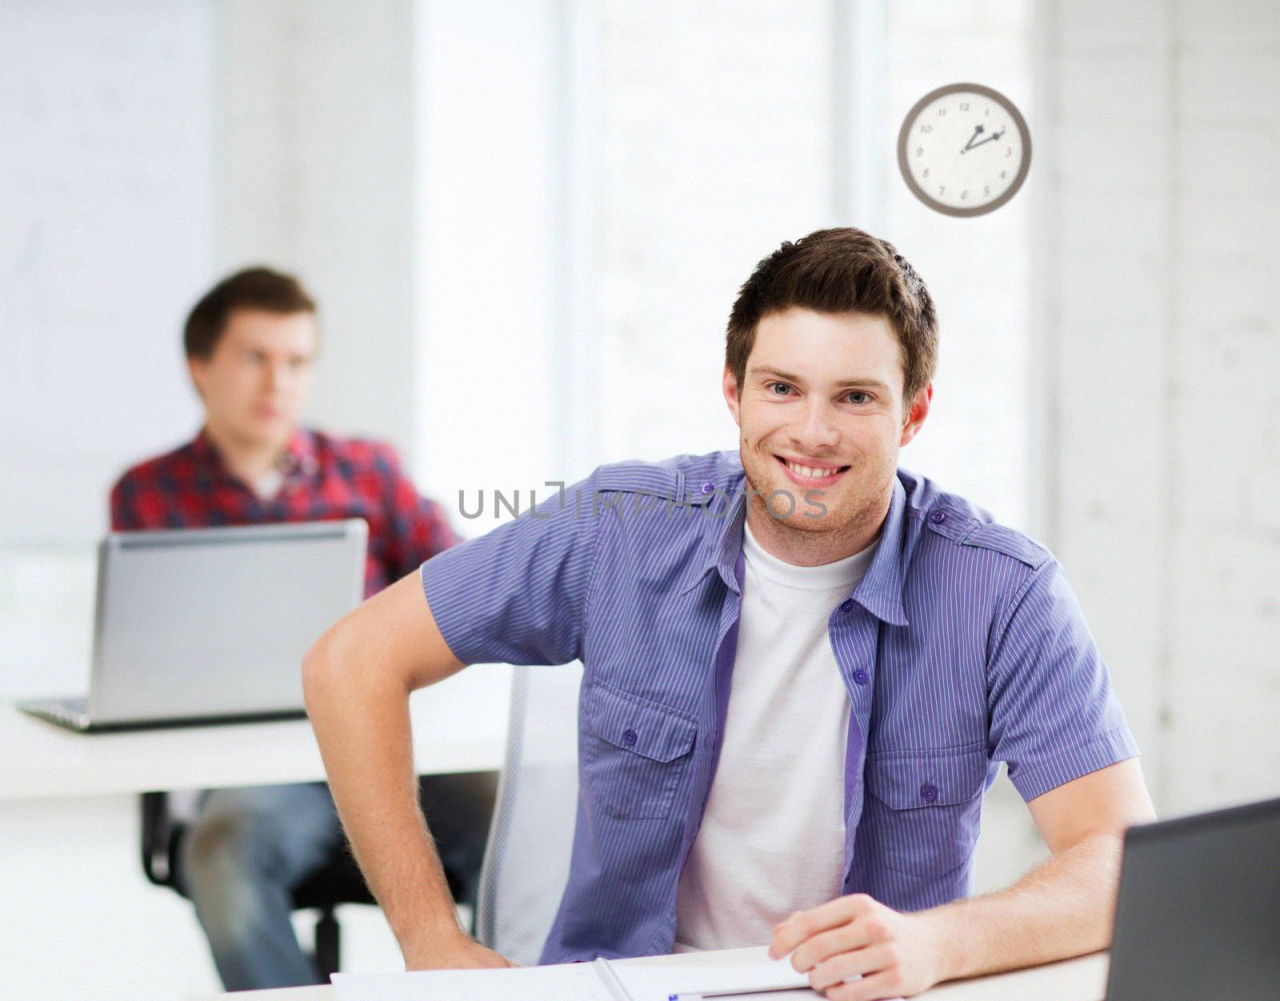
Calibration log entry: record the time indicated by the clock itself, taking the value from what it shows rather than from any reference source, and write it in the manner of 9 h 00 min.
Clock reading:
1 h 11 min
